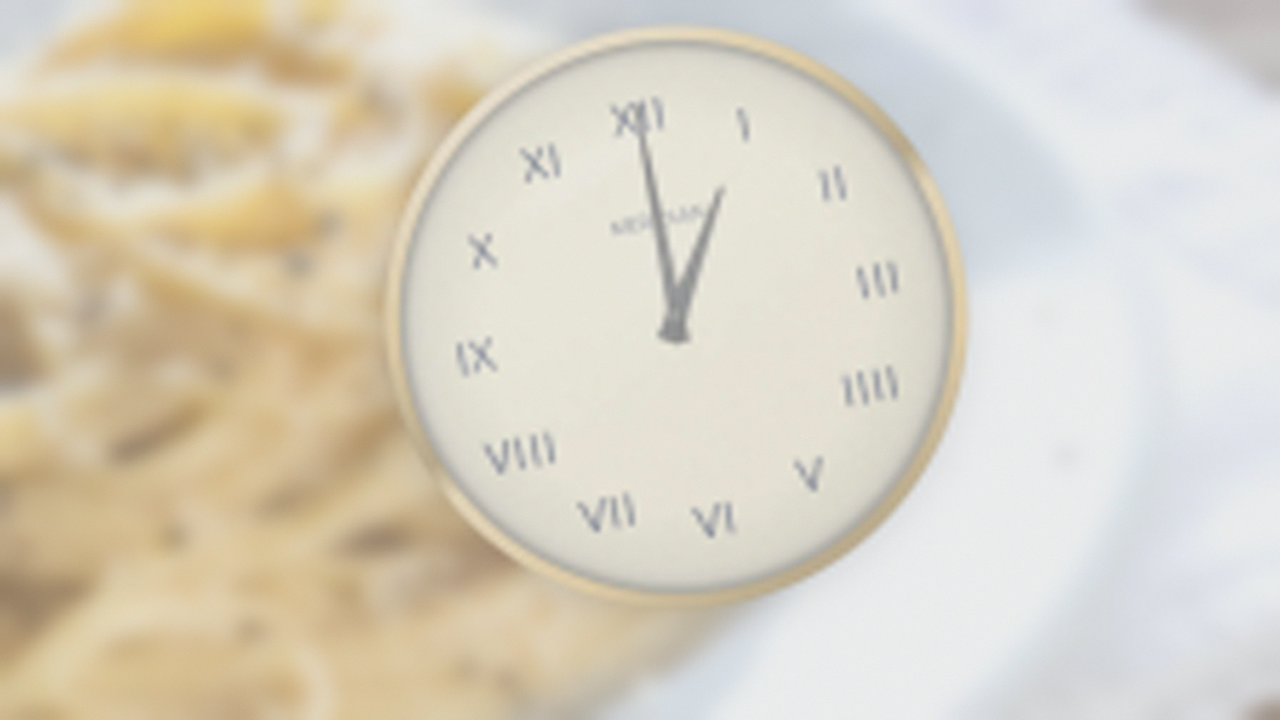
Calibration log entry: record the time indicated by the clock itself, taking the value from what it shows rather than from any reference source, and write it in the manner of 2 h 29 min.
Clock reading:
1 h 00 min
